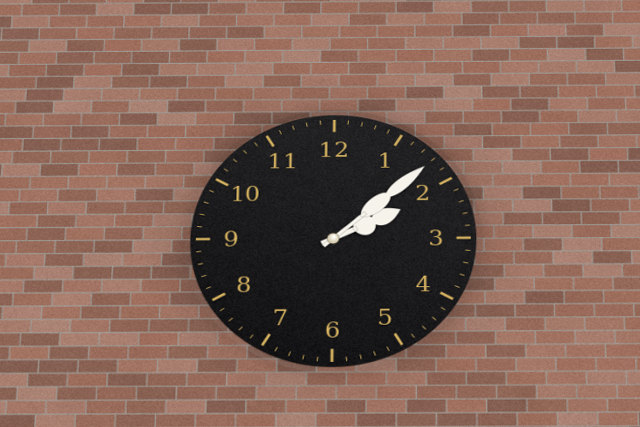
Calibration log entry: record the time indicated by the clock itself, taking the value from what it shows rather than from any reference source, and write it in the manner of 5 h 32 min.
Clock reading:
2 h 08 min
